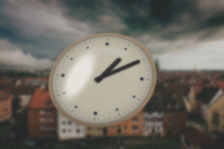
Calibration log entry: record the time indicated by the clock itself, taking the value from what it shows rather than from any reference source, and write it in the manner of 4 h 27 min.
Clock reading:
1 h 10 min
